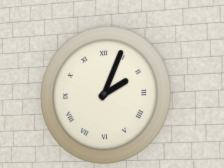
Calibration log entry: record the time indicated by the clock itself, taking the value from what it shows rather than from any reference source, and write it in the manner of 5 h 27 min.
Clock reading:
2 h 04 min
